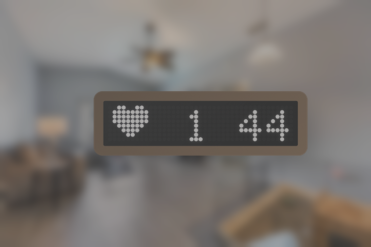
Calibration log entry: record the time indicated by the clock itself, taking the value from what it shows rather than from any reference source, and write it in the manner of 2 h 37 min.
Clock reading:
1 h 44 min
